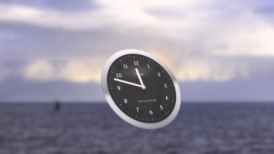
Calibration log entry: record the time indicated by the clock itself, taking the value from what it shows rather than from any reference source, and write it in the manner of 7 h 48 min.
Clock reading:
11 h 48 min
